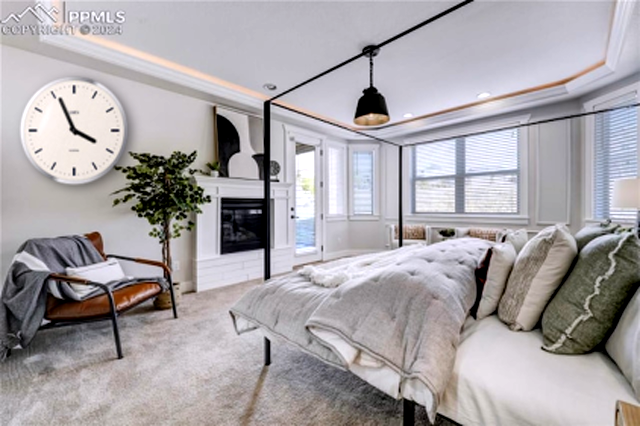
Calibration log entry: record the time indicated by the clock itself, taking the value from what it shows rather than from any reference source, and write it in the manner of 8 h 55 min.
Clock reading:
3 h 56 min
